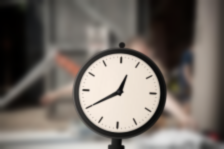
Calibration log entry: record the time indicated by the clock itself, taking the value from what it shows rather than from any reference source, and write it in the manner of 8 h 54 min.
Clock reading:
12 h 40 min
